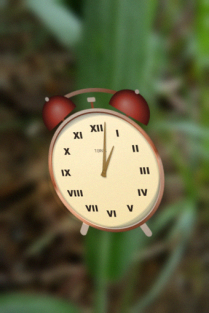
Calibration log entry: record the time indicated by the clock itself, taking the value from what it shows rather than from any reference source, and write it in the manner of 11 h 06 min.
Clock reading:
1 h 02 min
